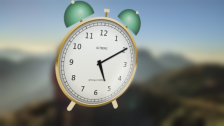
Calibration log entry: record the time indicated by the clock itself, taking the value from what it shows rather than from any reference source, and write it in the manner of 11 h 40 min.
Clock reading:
5 h 10 min
